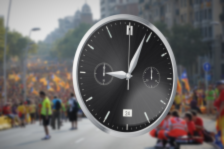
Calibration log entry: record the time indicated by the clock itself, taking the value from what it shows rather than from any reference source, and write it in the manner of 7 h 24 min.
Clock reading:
9 h 04 min
